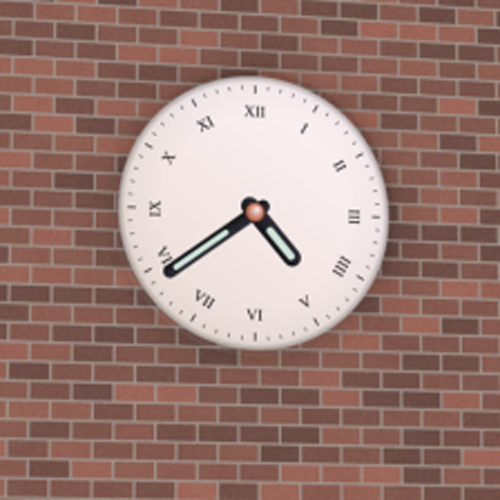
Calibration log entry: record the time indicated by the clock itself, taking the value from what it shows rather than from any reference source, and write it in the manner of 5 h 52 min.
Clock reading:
4 h 39 min
